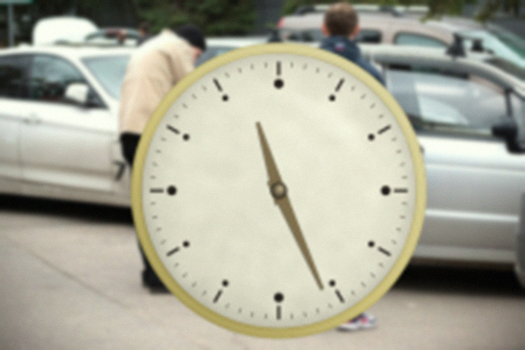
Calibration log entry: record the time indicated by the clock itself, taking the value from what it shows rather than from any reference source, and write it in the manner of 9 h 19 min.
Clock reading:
11 h 26 min
